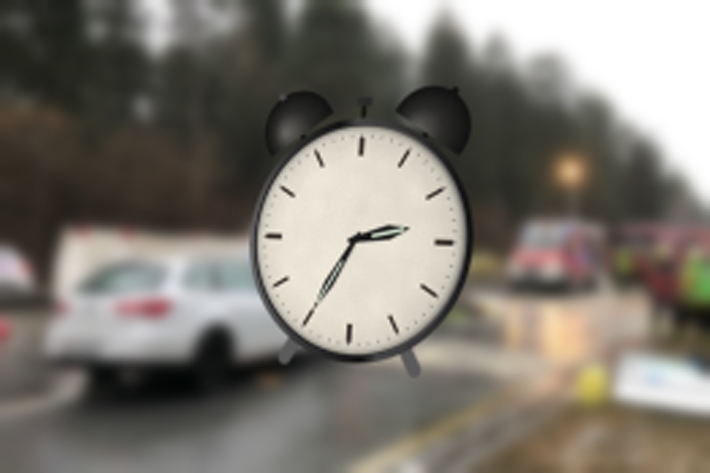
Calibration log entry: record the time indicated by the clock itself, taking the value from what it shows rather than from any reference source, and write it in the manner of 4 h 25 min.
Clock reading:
2 h 35 min
